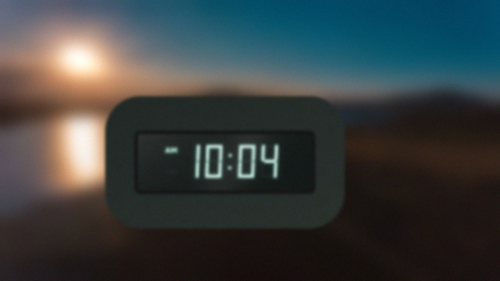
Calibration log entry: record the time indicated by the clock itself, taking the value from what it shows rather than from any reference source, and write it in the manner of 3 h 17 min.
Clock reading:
10 h 04 min
